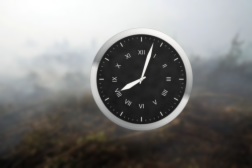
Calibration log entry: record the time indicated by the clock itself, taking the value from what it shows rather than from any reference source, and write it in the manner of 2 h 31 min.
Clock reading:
8 h 03 min
